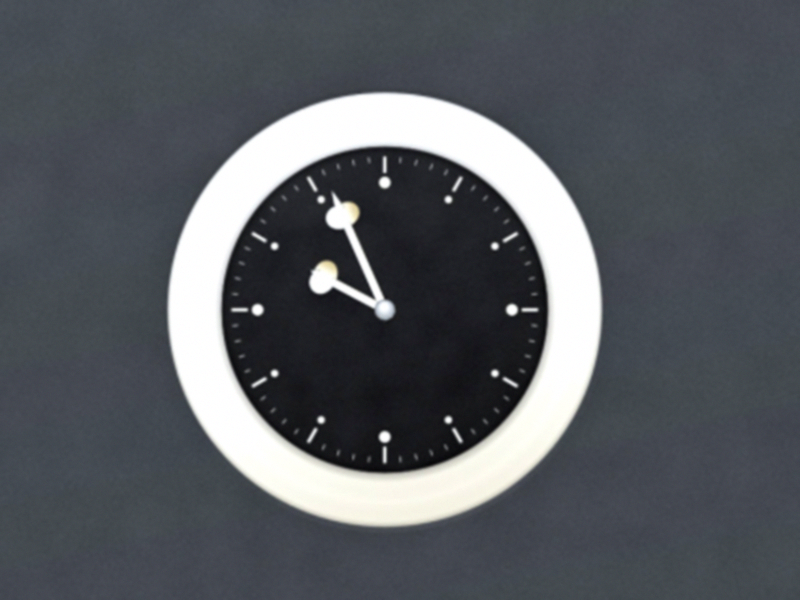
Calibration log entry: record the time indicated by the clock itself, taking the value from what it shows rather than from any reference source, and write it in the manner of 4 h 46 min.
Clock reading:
9 h 56 min
